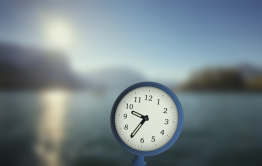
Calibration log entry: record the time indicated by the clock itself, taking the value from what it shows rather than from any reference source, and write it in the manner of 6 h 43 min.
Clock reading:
9 h 35 min
